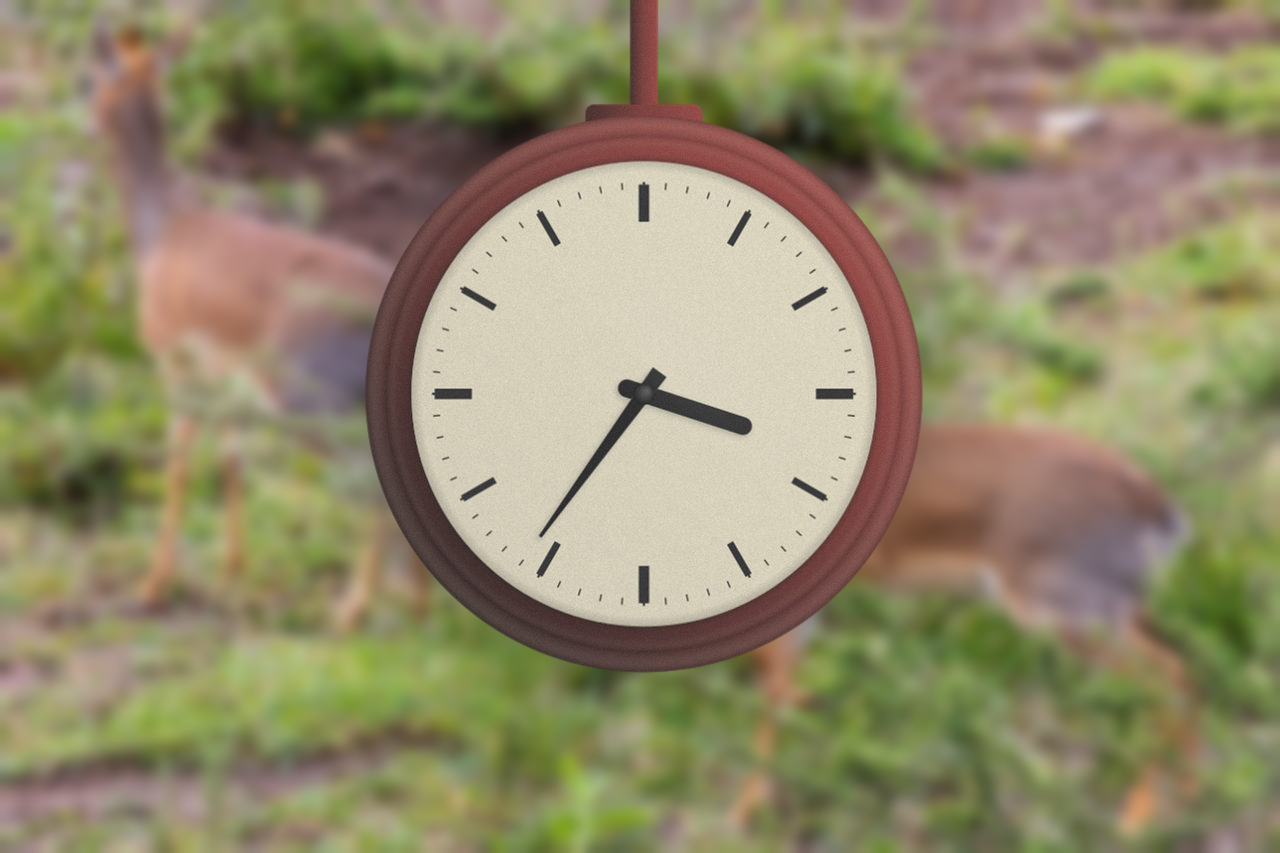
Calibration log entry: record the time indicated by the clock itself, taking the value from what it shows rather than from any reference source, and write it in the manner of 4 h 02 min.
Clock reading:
3 h 36 min
